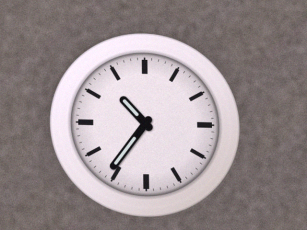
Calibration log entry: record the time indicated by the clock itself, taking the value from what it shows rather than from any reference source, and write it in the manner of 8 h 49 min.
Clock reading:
10 h 36 min
